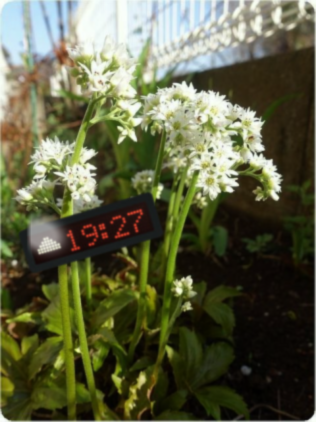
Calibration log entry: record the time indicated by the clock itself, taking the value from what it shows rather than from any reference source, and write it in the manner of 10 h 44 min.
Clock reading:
19 h 27 min
